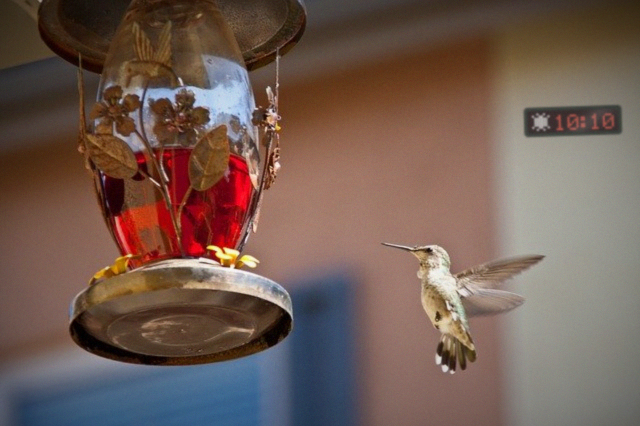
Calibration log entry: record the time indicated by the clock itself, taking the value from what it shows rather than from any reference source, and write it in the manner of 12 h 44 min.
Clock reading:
10 h 10 min
